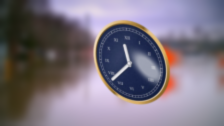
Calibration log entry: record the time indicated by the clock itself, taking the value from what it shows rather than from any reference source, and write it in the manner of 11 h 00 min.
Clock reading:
11 h 38 min
